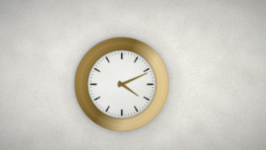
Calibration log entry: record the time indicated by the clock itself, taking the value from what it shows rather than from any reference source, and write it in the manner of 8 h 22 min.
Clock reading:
4 h 11 min
